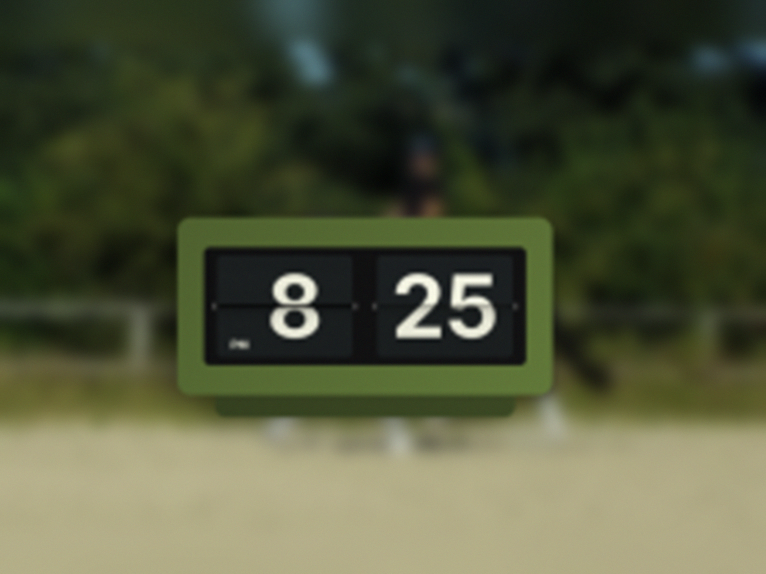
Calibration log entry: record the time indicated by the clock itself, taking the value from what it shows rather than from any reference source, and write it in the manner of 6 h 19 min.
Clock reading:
8 h 25 min
